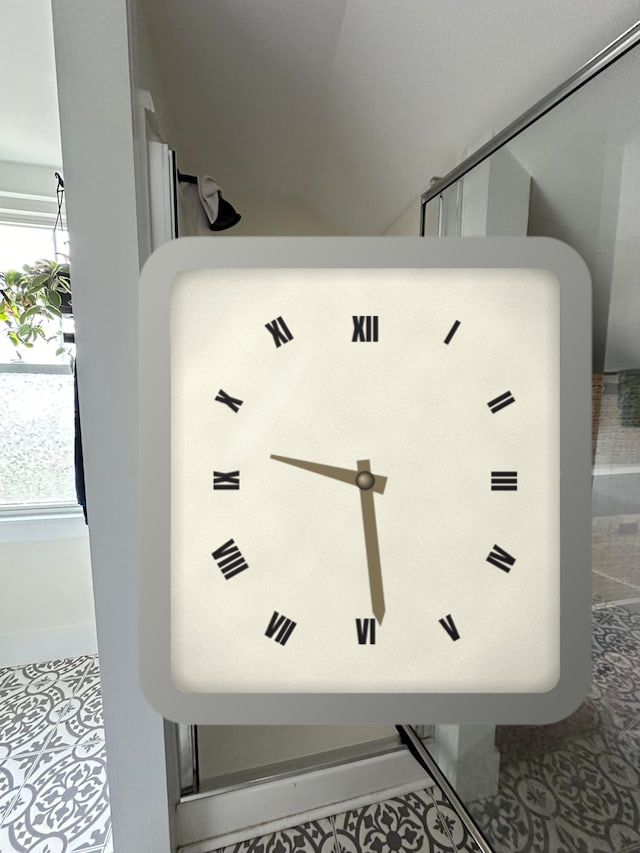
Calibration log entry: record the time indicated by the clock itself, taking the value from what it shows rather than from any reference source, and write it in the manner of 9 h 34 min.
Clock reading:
9 h 29 min
